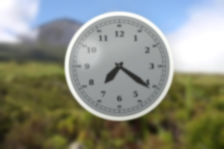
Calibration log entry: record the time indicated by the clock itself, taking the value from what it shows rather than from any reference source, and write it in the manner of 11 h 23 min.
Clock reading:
7 h 21 min
